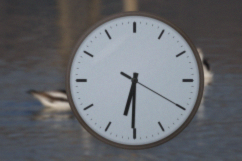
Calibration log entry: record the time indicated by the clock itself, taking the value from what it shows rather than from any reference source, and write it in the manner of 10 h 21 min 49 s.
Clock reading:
6 h 30 min 20 s
